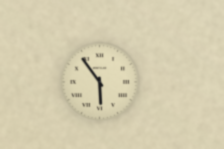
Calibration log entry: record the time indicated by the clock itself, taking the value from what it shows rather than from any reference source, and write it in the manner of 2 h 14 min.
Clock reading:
5 h 54 min
